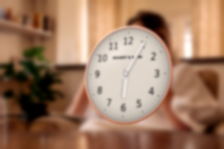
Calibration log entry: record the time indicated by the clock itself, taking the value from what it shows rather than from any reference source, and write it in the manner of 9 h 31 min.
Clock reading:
6 h 05 min
